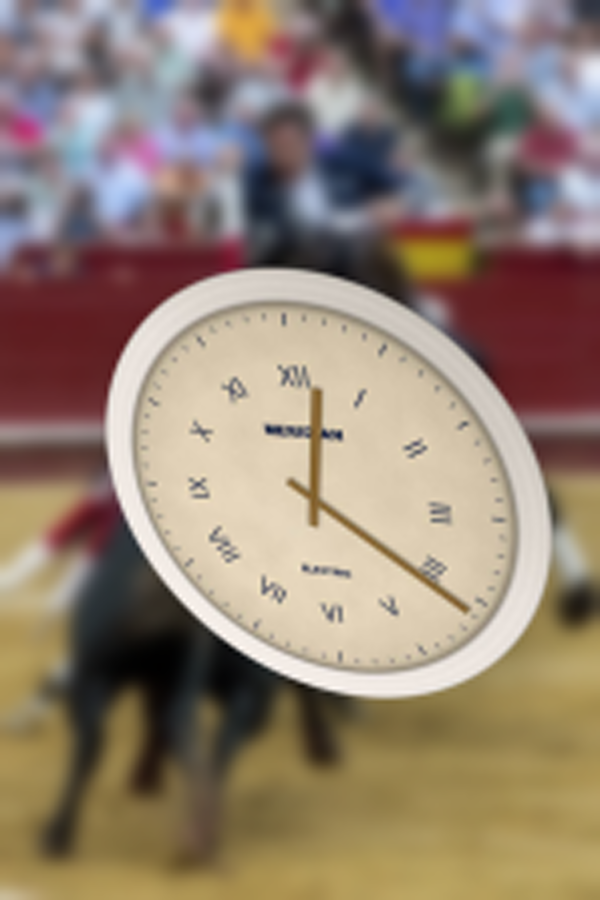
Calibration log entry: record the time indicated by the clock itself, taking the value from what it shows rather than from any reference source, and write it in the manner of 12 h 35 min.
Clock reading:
12 h 21 min
